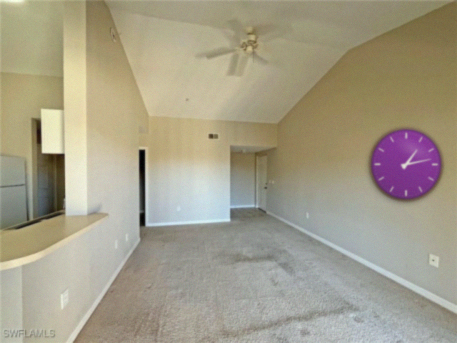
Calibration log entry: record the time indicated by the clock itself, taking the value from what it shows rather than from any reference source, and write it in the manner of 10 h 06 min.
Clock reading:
1 h 13 min
